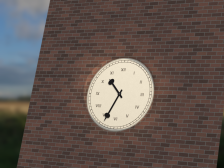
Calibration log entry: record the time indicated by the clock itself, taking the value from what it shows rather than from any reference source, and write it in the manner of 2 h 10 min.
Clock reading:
10 h 34 min
